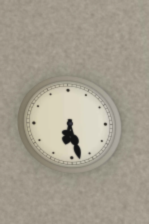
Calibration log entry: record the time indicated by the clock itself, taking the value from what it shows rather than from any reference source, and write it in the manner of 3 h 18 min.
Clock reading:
6 h 28 min
